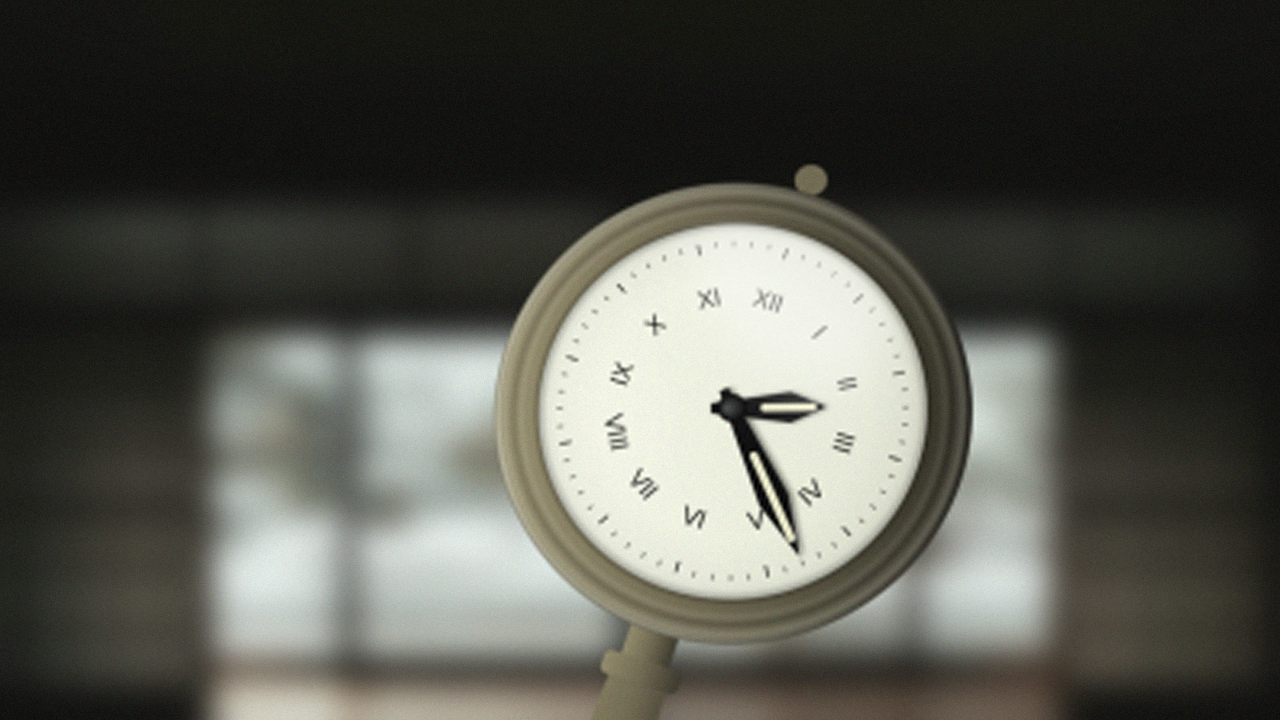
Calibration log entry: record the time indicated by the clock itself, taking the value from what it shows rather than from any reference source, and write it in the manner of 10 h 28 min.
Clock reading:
2 h 23 min
